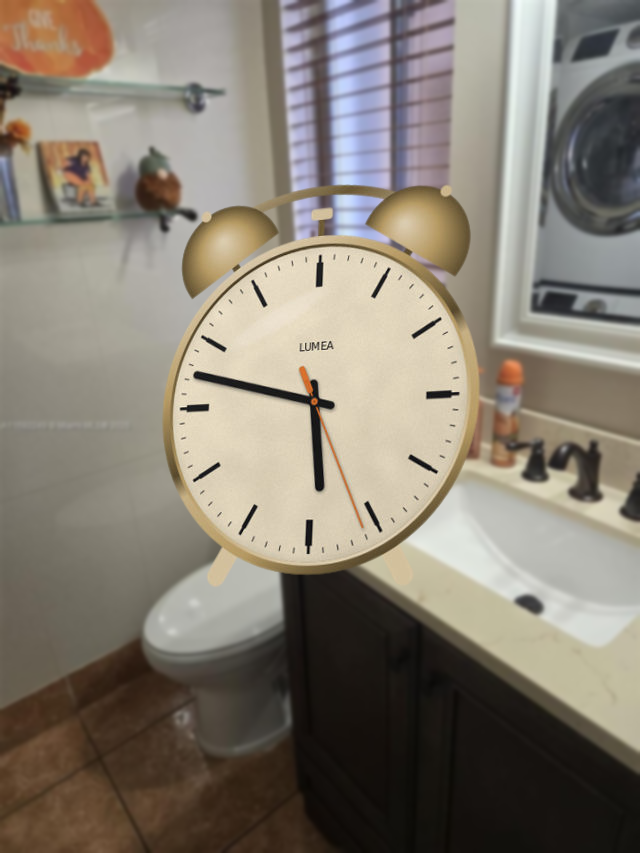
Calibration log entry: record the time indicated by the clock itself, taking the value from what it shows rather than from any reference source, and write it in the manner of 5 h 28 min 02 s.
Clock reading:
5 h 47 min 26 s
